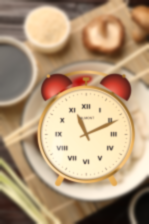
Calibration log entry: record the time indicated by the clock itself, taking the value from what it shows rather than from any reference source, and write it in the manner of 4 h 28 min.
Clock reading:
11 h 11 min
